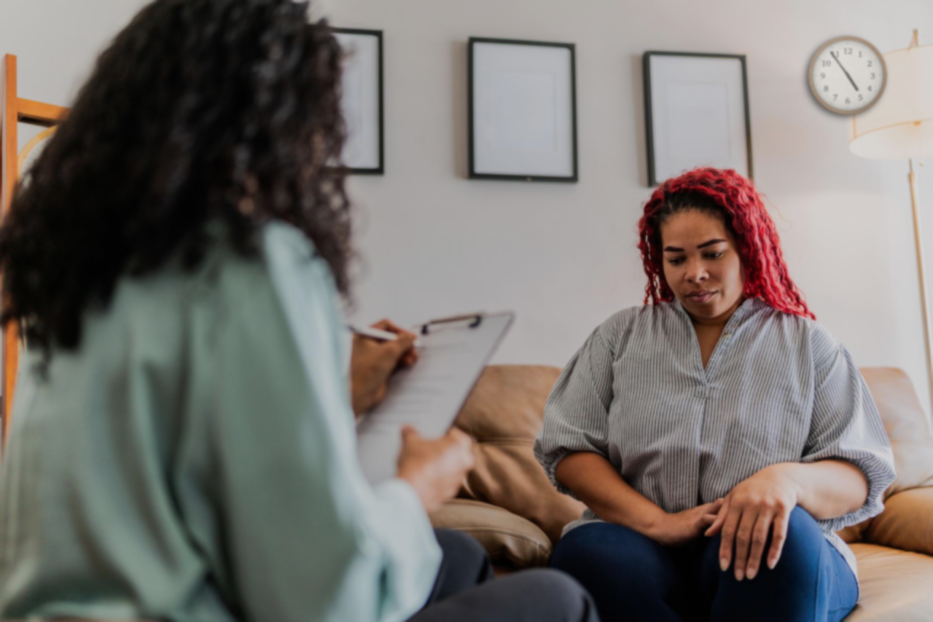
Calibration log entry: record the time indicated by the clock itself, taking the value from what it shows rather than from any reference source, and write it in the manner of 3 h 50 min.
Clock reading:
4 h 54 min
